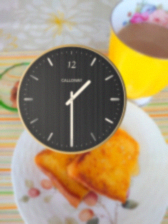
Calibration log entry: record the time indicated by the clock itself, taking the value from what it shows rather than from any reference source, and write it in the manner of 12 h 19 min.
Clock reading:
1 h 30 min
